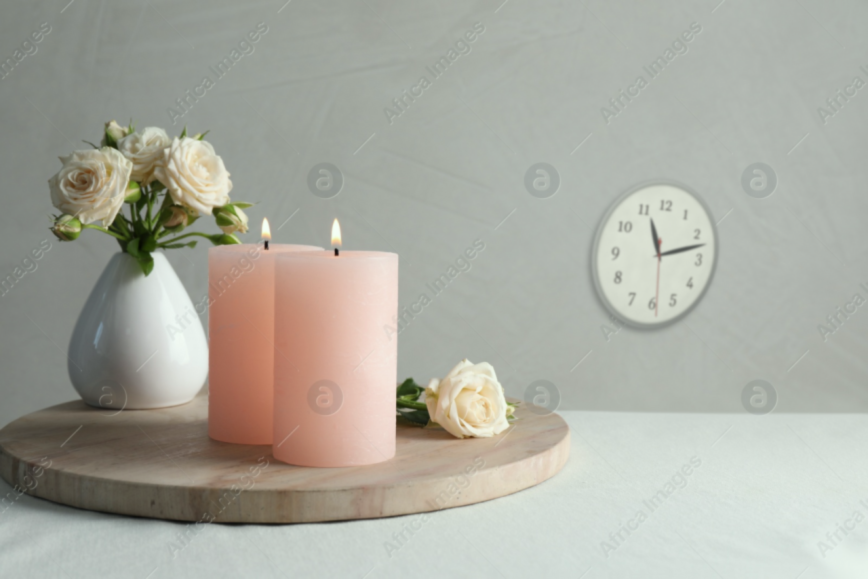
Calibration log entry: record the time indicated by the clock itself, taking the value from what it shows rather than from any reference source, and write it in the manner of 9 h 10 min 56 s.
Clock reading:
11 h 12 min 29 s
